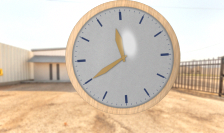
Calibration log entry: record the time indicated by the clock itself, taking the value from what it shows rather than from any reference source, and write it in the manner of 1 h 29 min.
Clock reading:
11 h 40 min
